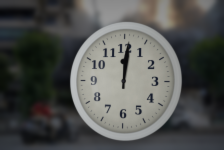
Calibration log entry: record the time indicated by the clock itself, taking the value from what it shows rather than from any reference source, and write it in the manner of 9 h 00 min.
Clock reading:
12 h 01 min
